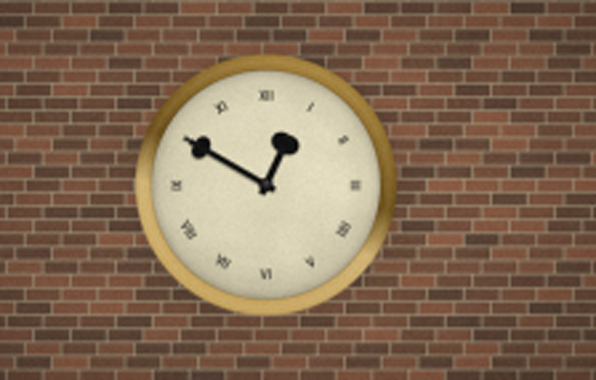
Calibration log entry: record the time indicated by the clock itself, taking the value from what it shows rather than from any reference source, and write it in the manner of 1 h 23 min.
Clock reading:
12 h 50 min
